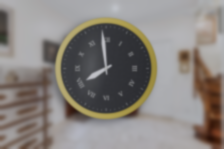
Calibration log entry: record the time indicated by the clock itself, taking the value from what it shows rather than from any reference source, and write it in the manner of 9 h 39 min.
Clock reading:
7 h 59 min
